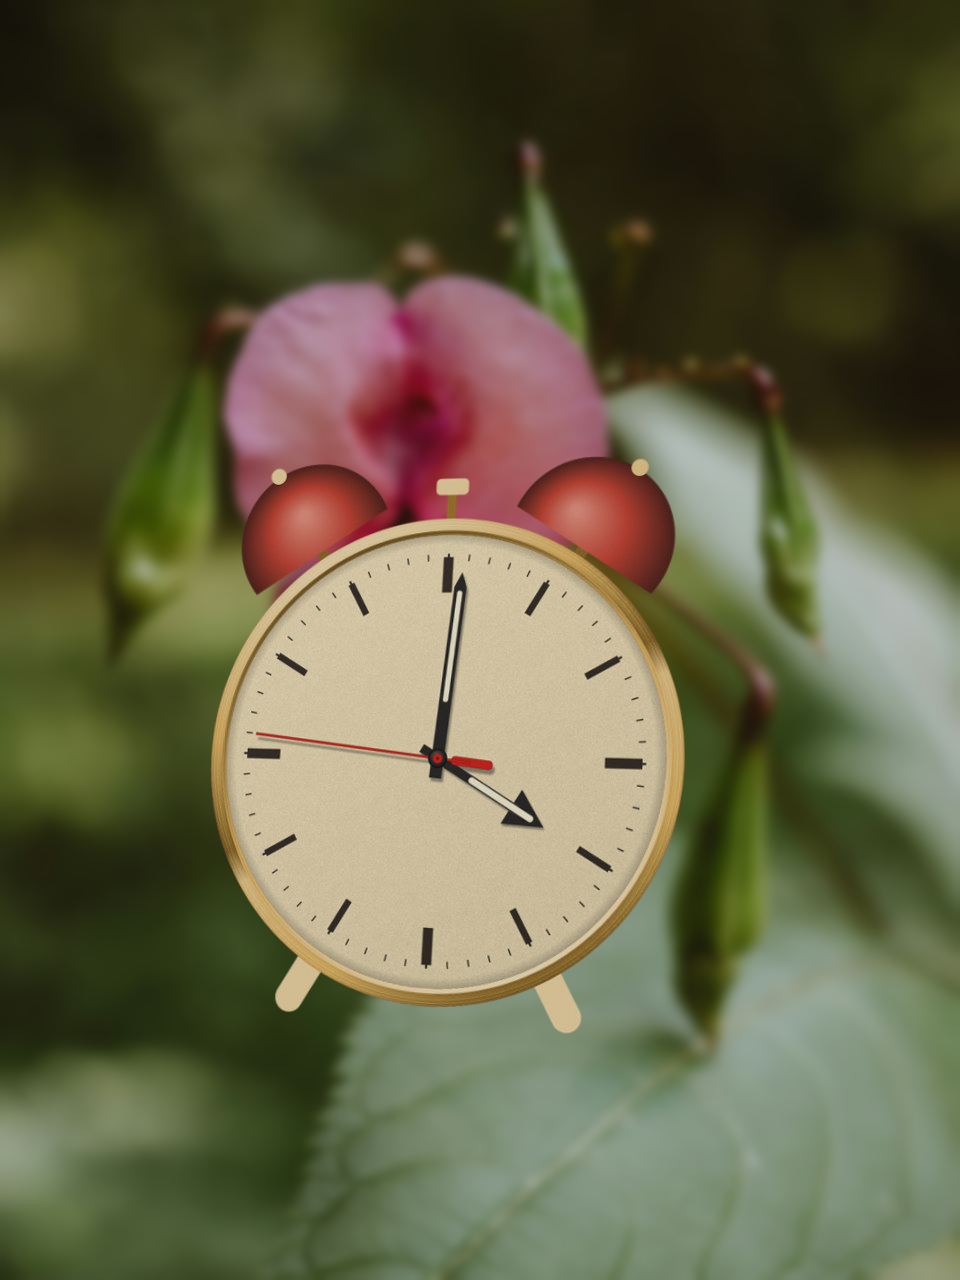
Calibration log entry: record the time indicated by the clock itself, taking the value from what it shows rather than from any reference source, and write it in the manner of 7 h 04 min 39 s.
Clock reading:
4 h 00 min 46 s
